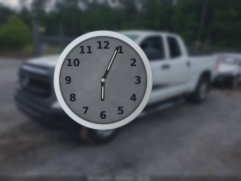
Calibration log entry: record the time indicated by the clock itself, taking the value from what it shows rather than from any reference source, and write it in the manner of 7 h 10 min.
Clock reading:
6 h 04 min
